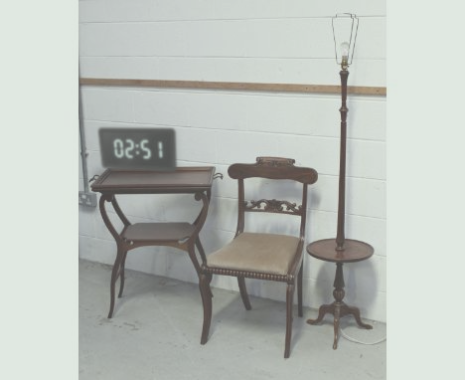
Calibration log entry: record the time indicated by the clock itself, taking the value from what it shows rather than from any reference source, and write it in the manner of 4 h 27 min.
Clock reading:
2 h 51 min
